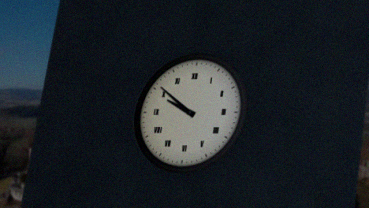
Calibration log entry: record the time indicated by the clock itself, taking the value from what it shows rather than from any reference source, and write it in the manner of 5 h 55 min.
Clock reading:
9 h 51 min
